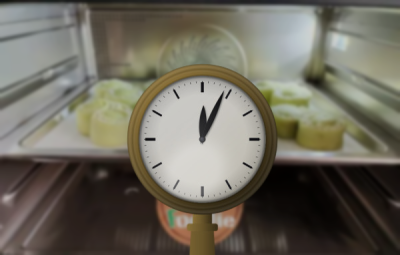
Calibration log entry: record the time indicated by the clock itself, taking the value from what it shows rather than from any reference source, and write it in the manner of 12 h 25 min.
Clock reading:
12 h 04 min
